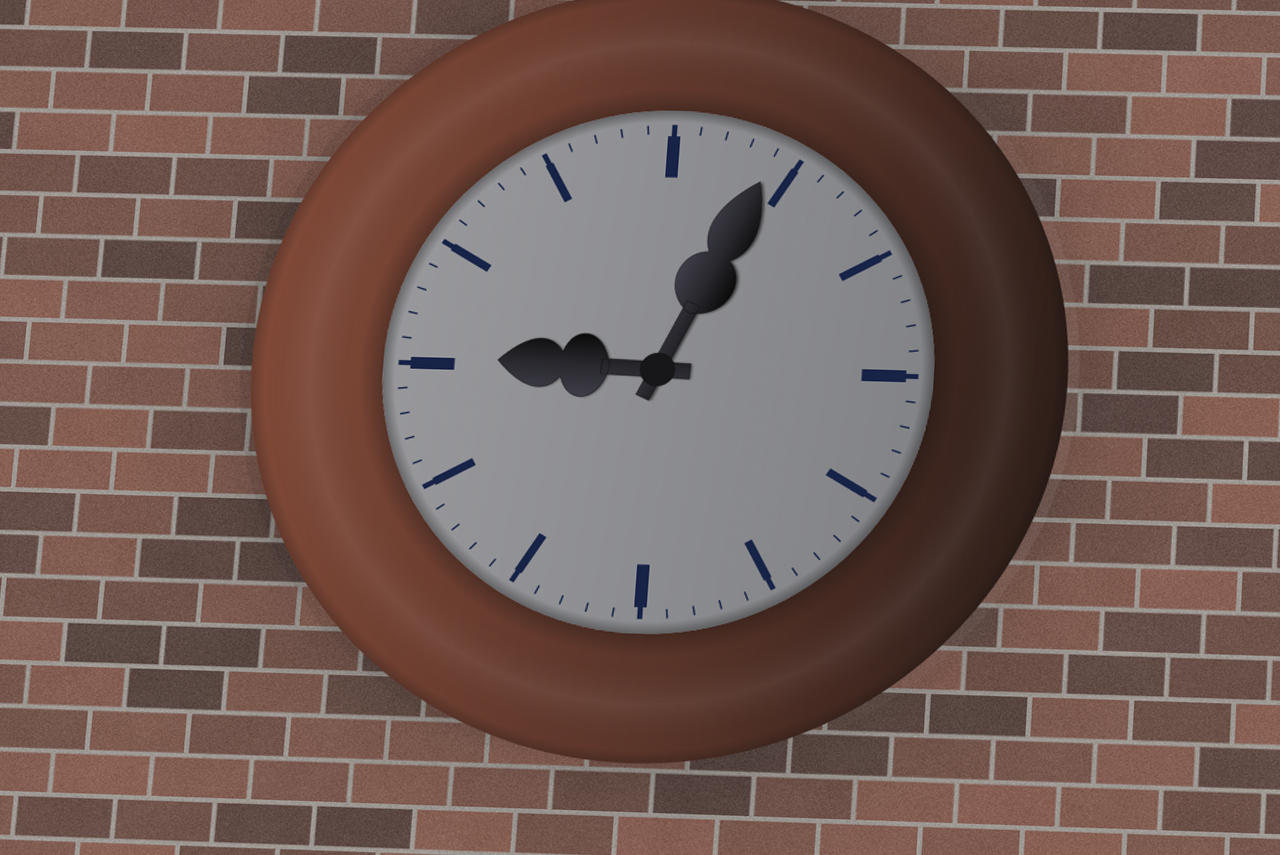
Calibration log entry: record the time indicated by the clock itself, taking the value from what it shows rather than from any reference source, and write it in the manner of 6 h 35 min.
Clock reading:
9 h 04 min
